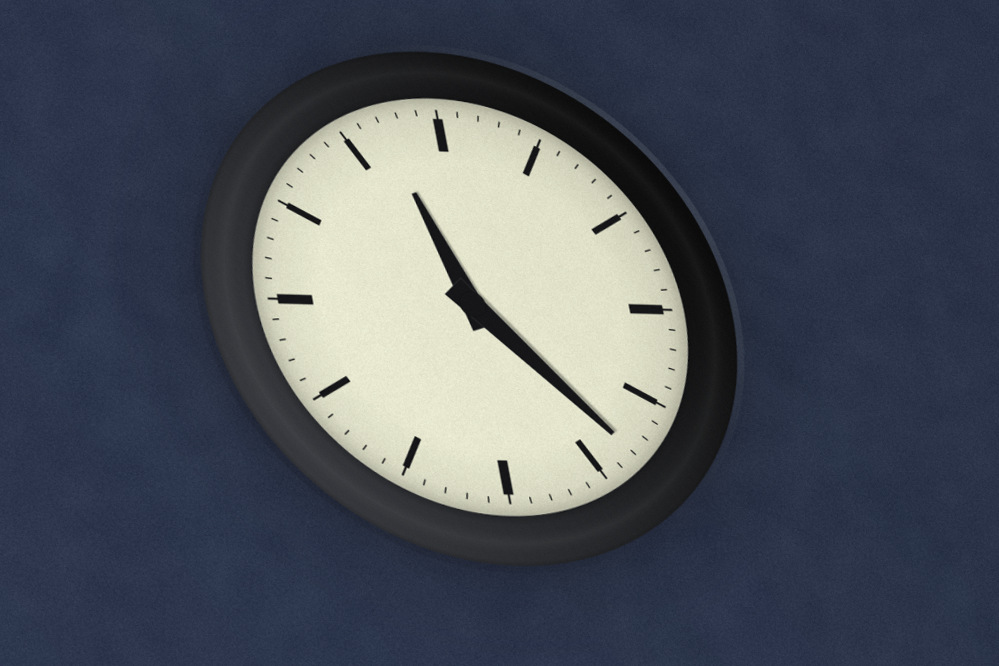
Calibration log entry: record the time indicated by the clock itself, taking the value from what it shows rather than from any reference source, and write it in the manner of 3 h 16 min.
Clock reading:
11 h 23 min
